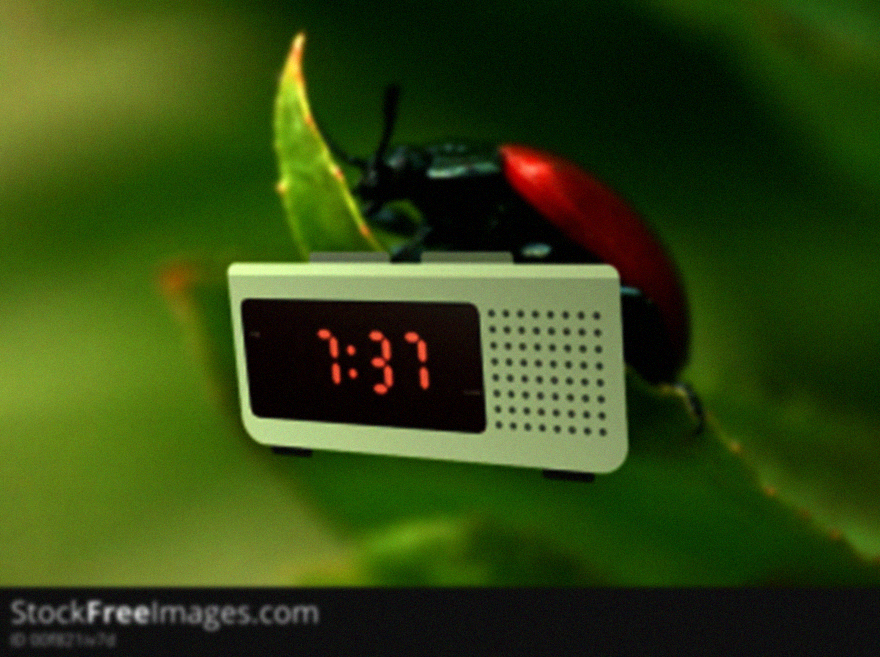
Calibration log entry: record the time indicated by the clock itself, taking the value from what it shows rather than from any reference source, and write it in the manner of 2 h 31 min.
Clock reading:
7 h 37 min
